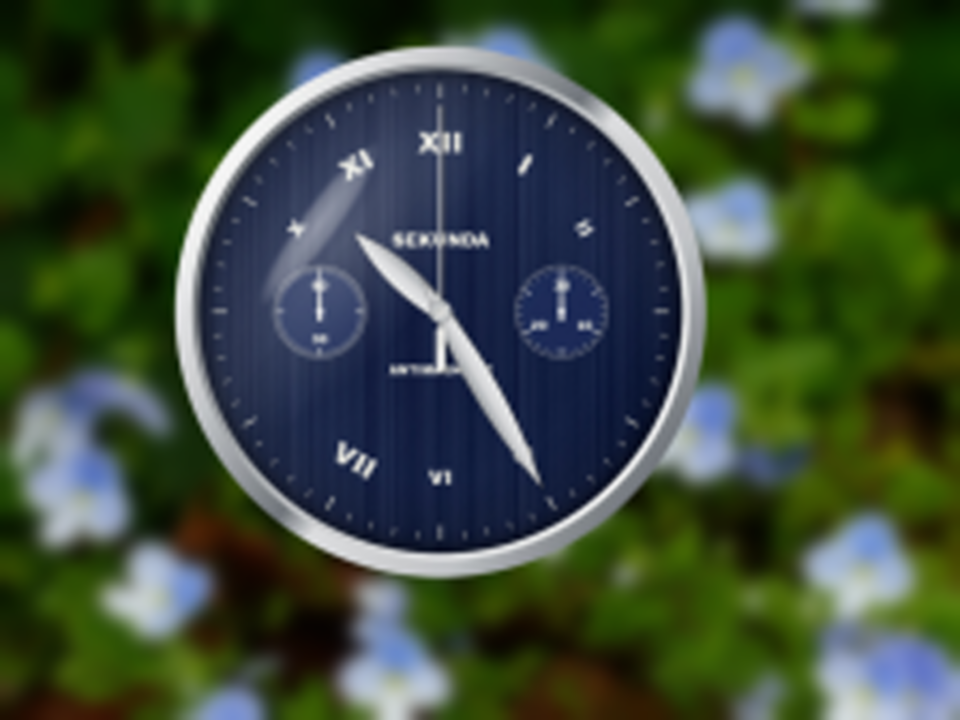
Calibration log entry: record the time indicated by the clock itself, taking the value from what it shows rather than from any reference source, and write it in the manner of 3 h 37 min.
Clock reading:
10 h 25 min
